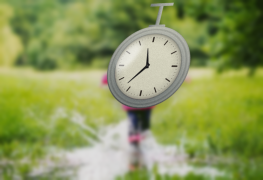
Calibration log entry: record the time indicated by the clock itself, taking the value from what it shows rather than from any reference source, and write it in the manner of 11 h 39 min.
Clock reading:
11 h 37 min
